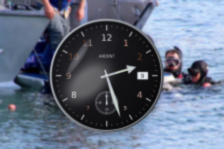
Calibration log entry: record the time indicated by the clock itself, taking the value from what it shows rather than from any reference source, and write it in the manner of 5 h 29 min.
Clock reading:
2 h 27 min
